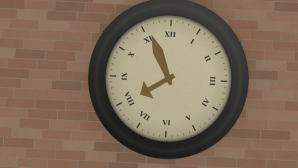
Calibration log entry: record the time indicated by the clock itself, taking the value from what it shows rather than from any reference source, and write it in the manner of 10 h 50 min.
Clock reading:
7 h 56 min
